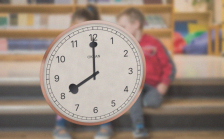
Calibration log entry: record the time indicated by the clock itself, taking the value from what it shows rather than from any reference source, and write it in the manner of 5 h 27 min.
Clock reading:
8 h 00 min
